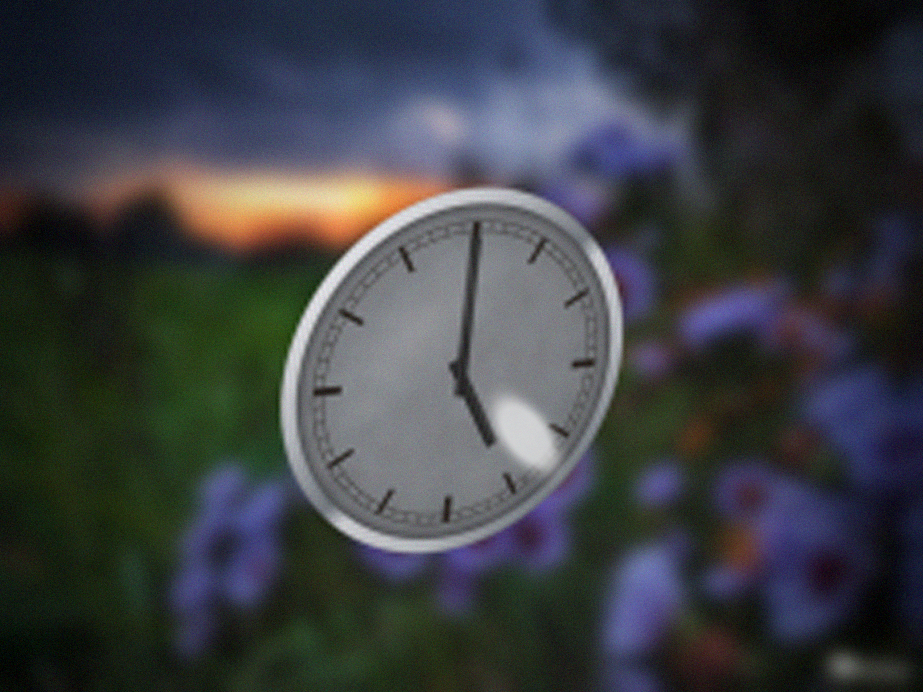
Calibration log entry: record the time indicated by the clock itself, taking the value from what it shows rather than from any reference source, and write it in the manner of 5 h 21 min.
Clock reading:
5 h 00 min
